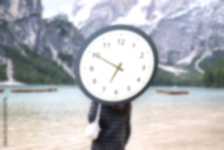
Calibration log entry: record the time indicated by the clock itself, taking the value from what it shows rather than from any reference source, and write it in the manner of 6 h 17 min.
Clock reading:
6 h 50 min
